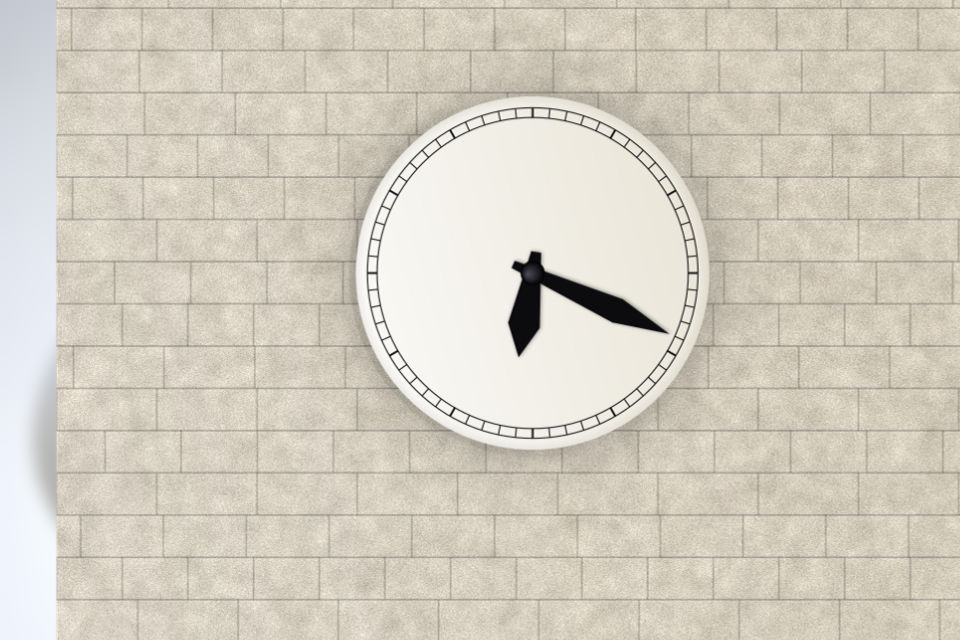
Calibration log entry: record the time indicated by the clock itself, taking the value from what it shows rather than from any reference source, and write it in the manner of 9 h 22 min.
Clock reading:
6 h 19 min
